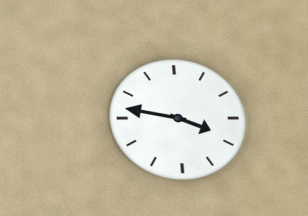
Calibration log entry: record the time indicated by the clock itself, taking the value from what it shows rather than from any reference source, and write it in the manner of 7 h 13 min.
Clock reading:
3 h 47 min
